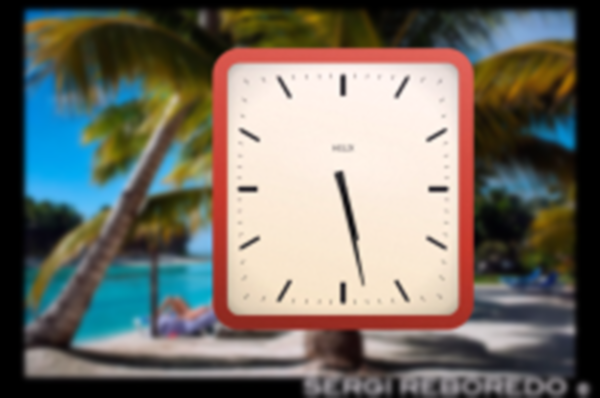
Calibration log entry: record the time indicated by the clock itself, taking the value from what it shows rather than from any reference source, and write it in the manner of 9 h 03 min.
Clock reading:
5 h 28 min
